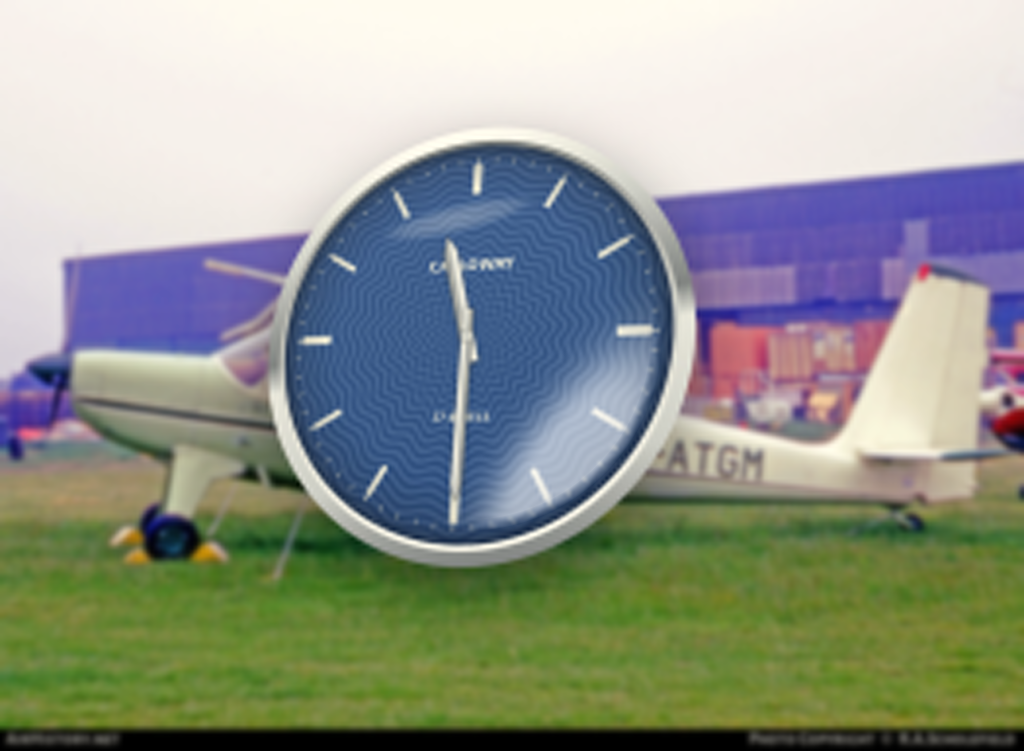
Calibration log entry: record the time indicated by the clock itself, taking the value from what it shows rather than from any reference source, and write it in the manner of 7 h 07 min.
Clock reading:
11 h 30 min
